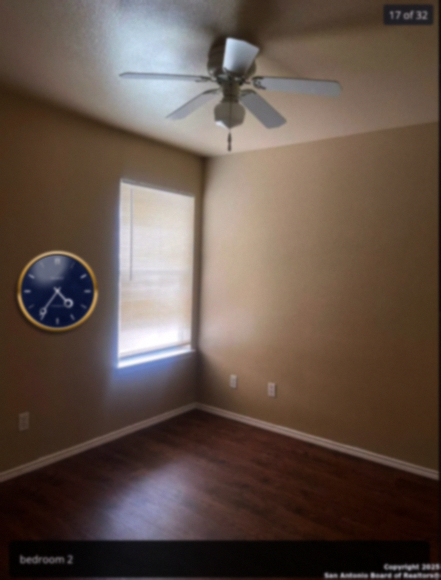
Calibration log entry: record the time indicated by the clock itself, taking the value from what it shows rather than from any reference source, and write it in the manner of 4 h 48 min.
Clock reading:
4 h 36 min
